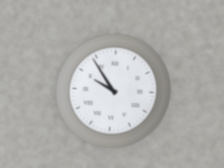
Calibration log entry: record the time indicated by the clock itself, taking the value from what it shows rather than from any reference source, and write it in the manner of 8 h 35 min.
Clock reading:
9 h 54 min
